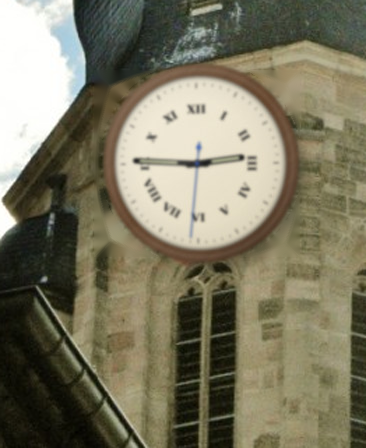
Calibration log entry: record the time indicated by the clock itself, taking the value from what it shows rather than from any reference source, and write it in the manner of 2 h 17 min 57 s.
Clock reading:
2 h 45 min 31 s
